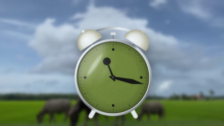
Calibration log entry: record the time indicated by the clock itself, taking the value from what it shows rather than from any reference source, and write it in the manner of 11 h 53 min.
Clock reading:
11 h 17 min
